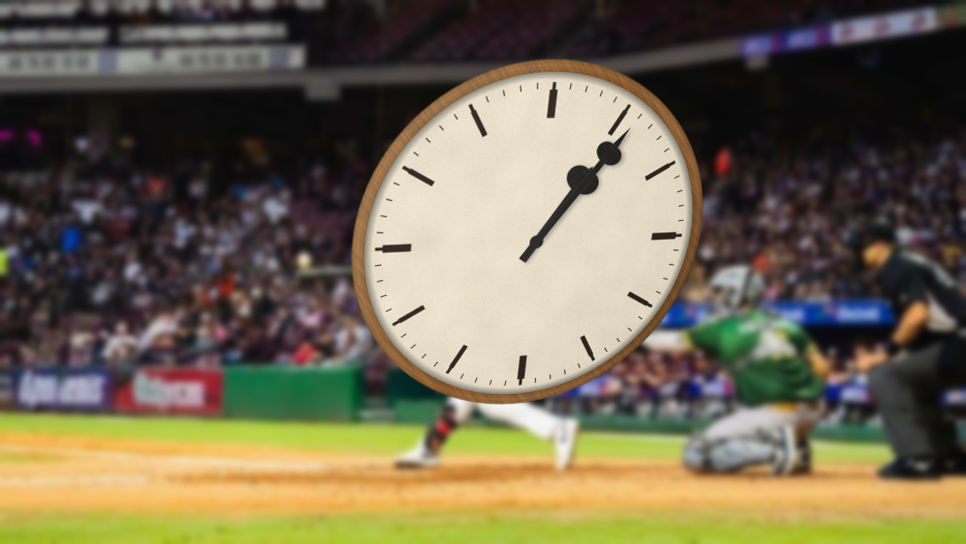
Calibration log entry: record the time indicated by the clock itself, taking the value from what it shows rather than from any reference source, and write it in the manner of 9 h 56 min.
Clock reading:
1 h 06 min
